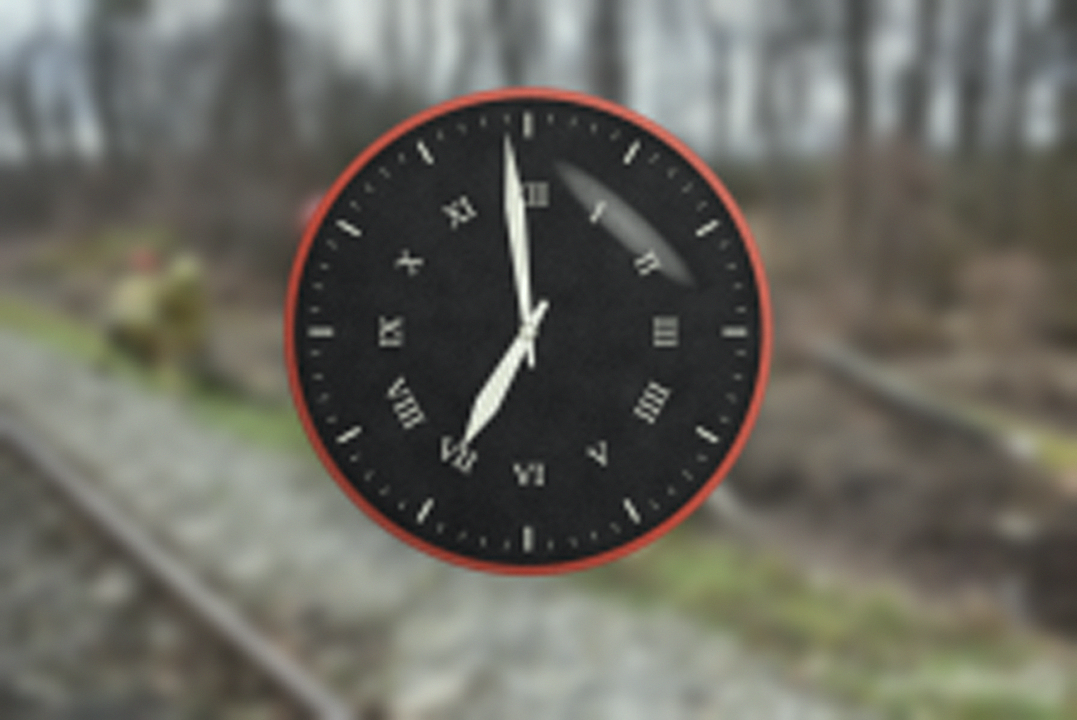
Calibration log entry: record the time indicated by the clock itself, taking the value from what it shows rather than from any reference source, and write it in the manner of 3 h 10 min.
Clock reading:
6 h 59 min
